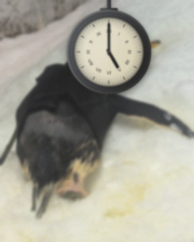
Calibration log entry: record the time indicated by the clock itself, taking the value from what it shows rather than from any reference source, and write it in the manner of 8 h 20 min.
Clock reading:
5 h 00 min
